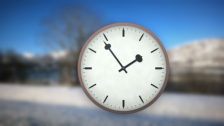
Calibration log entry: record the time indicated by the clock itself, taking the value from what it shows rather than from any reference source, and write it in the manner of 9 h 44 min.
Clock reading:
1 h 54 min
